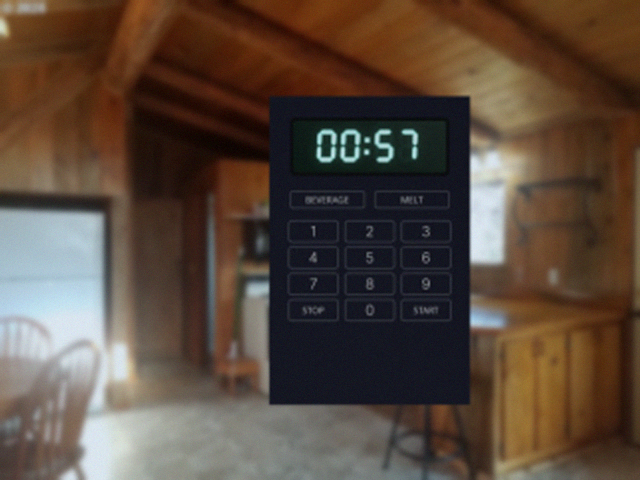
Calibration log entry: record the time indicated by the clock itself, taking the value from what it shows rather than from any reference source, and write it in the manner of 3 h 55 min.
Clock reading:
0 h 57 min
